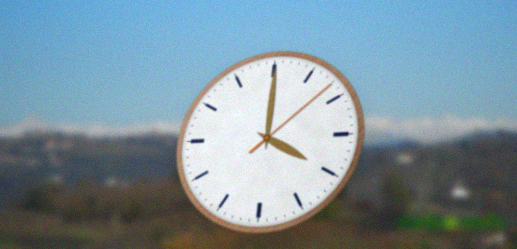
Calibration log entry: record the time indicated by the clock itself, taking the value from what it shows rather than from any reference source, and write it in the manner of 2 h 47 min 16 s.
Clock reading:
4 h 00 min 08 s
